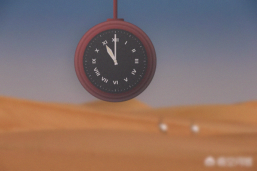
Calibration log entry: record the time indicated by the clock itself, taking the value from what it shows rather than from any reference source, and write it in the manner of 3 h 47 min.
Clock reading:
11 h 00 min
